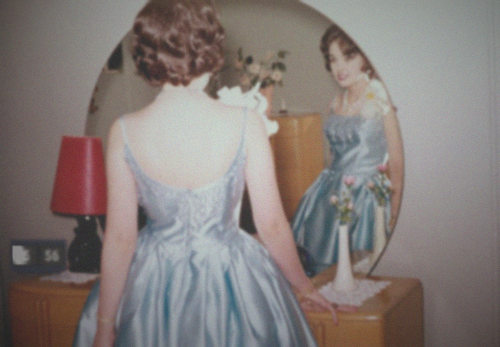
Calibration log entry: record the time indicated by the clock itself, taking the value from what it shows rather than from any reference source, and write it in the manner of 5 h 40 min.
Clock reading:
5 h 56 min
